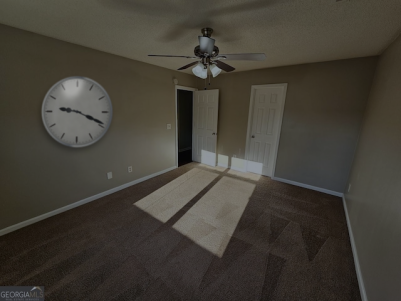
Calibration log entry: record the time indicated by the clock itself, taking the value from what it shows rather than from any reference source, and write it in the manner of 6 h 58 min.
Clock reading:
9 h 19 min
